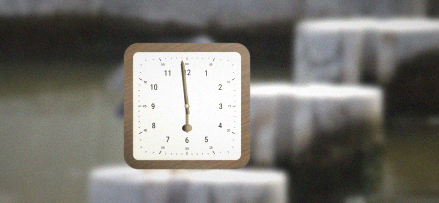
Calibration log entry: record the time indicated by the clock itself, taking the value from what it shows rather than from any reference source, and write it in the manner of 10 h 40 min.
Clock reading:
5 h 59 min
